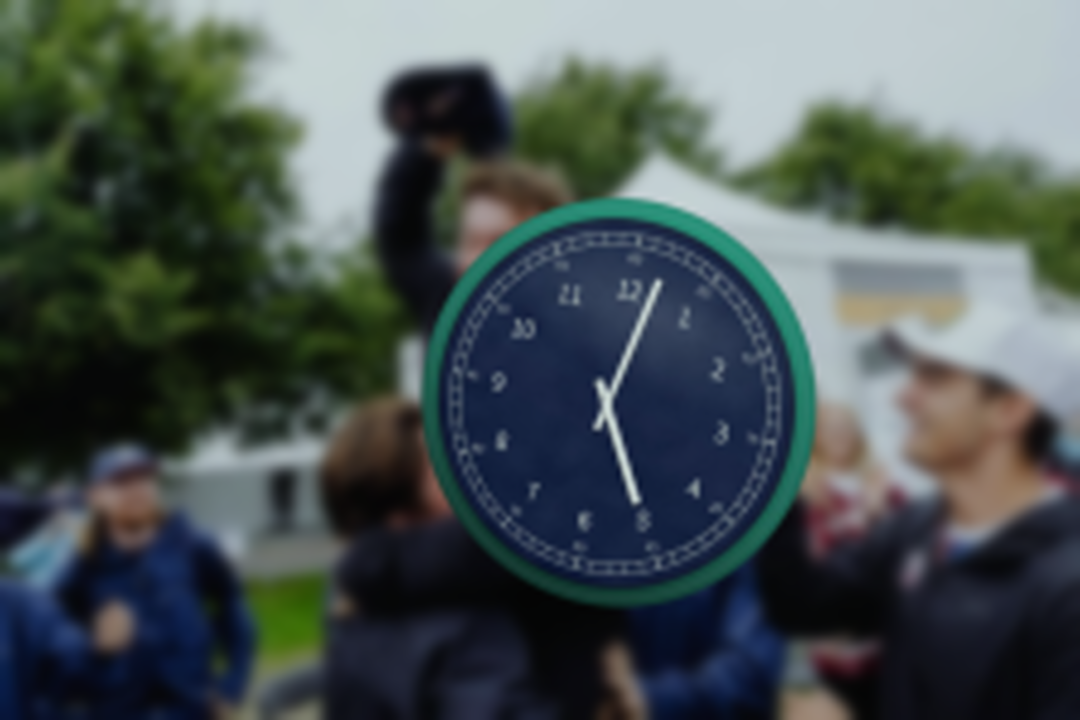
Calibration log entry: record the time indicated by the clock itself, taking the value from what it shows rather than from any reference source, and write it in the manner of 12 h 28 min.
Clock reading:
5 h 02 min
